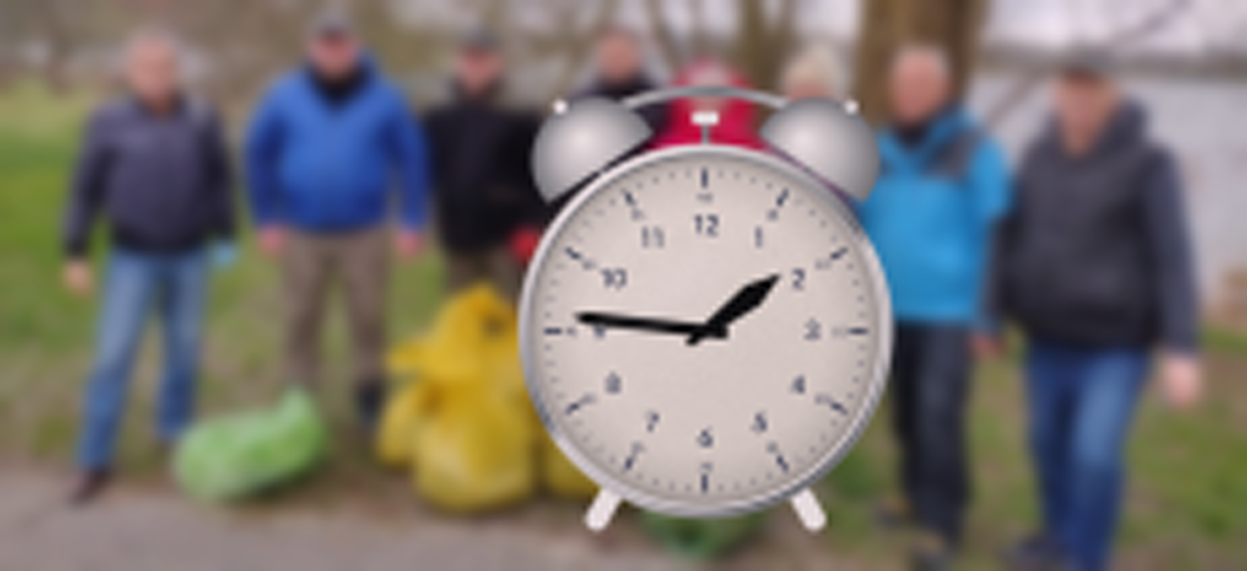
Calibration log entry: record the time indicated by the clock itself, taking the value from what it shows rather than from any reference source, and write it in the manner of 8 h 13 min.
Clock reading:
1 h 46 min
